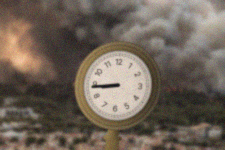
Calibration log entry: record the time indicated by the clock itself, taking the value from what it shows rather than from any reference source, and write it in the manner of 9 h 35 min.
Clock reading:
8 h 44 min
